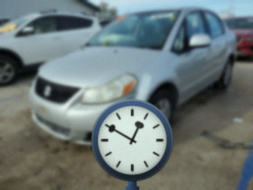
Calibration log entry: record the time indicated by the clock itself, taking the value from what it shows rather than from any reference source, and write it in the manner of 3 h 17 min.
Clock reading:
12 h 50 min
